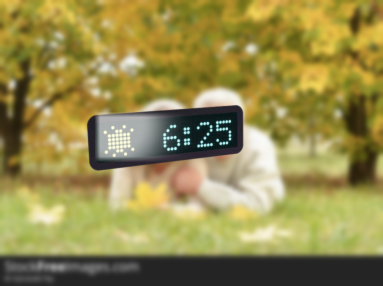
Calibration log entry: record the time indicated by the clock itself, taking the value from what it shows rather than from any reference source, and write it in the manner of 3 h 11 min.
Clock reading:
6 h 25 min
